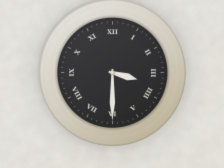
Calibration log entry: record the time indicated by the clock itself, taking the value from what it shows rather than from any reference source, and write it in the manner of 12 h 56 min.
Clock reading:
3 h 30 min
